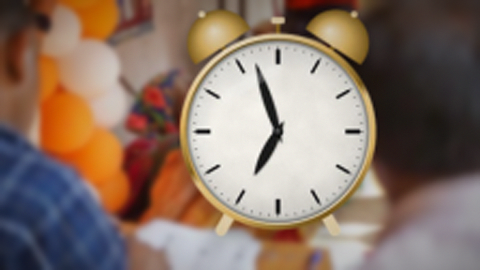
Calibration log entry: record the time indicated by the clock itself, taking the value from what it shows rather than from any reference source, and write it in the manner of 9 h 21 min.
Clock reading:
6 h 57 min
